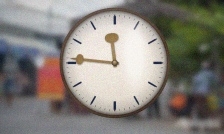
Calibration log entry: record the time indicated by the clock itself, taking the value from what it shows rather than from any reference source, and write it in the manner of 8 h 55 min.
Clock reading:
11 h 46 min
